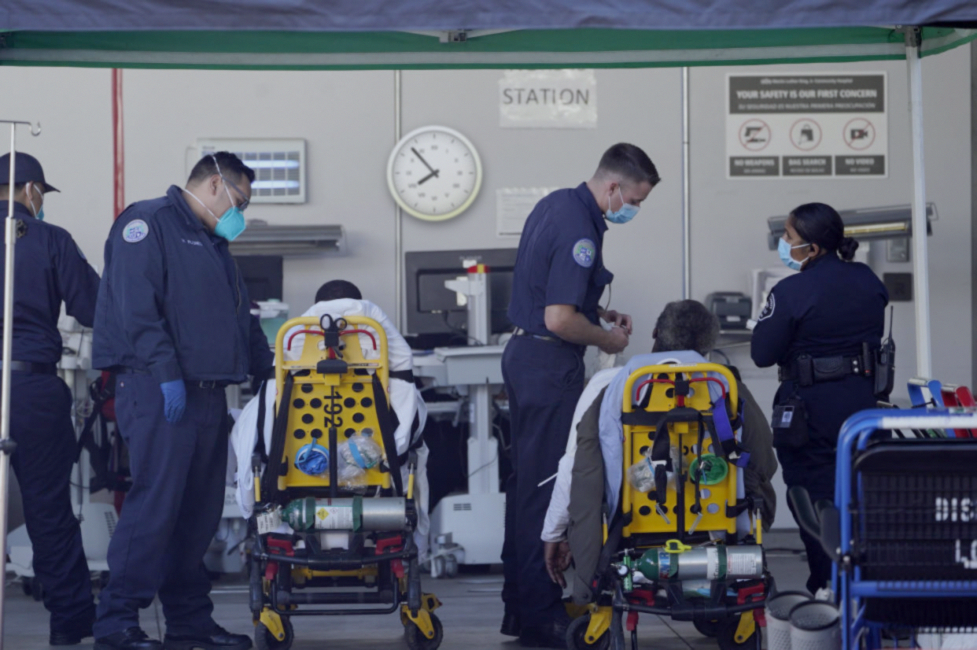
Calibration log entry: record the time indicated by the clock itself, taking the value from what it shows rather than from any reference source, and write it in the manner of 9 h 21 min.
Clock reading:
7 h 53 min
